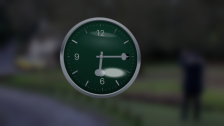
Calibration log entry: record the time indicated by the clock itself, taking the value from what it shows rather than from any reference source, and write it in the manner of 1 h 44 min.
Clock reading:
6 h 15 min
